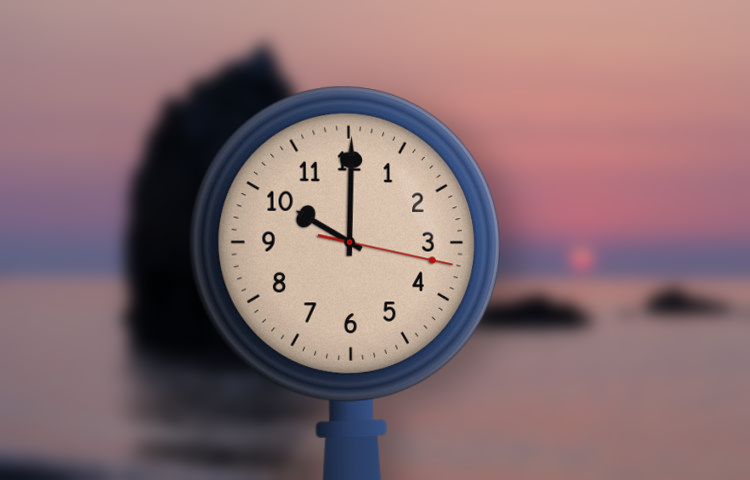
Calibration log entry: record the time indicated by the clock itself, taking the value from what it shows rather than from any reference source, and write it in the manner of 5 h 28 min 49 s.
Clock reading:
10 h 00 min 17 s
